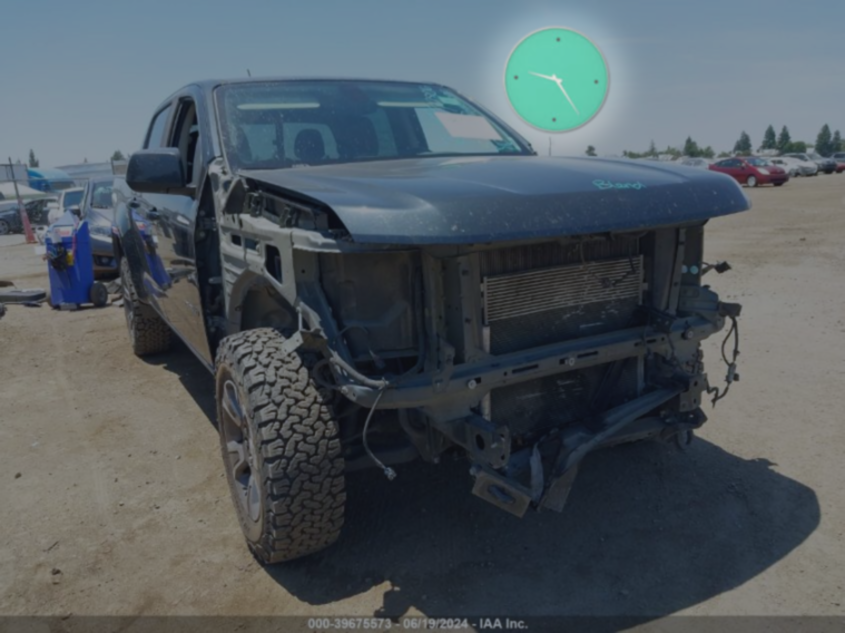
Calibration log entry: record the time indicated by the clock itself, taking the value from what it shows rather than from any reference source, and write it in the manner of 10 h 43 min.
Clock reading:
9 h 24 min
